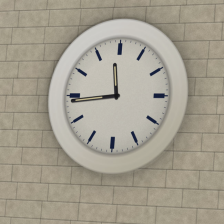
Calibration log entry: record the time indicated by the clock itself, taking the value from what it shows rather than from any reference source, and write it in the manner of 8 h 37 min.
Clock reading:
11 h 44 min
